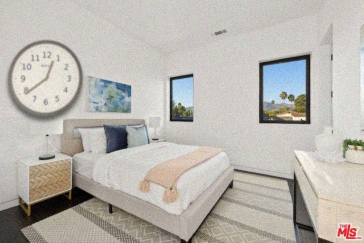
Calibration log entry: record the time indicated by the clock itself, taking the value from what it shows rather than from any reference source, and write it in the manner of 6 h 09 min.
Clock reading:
12 h 39 min
